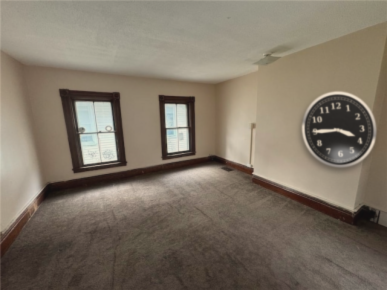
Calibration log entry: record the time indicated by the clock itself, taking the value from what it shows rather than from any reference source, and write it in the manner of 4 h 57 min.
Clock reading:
3 h 45 min
